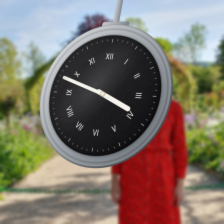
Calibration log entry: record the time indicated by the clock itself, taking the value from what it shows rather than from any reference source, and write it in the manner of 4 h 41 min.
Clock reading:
3 h 48 min
